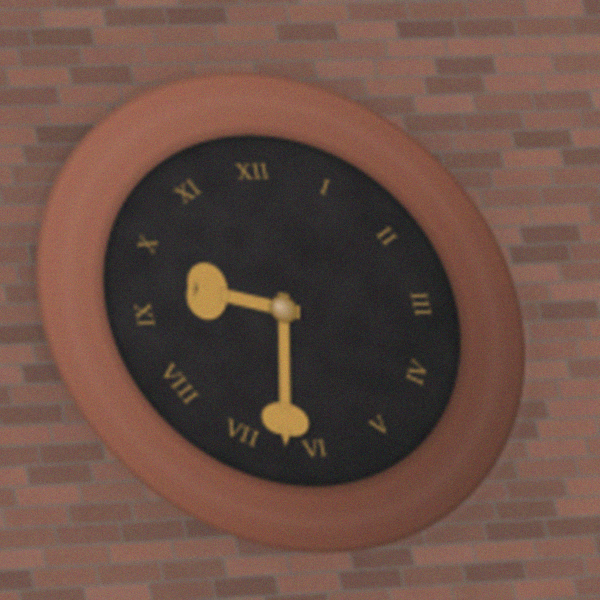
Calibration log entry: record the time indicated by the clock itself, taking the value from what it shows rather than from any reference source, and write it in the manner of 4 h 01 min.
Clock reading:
9 h 32 min
